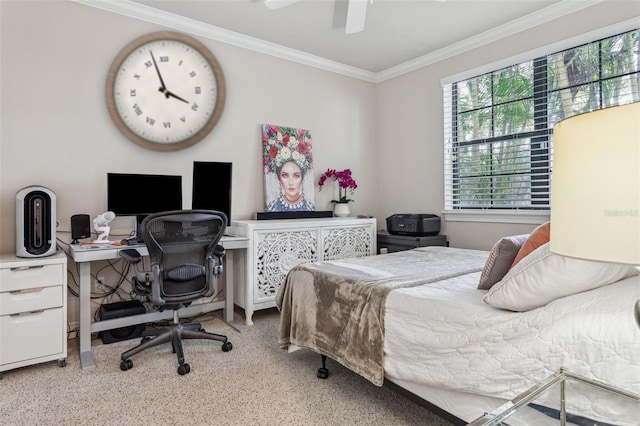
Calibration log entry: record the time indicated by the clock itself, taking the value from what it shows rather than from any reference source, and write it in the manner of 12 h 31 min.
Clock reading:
3 h 57 min
